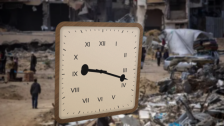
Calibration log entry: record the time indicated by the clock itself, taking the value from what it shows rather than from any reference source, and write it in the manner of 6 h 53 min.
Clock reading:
9 h 18 min
